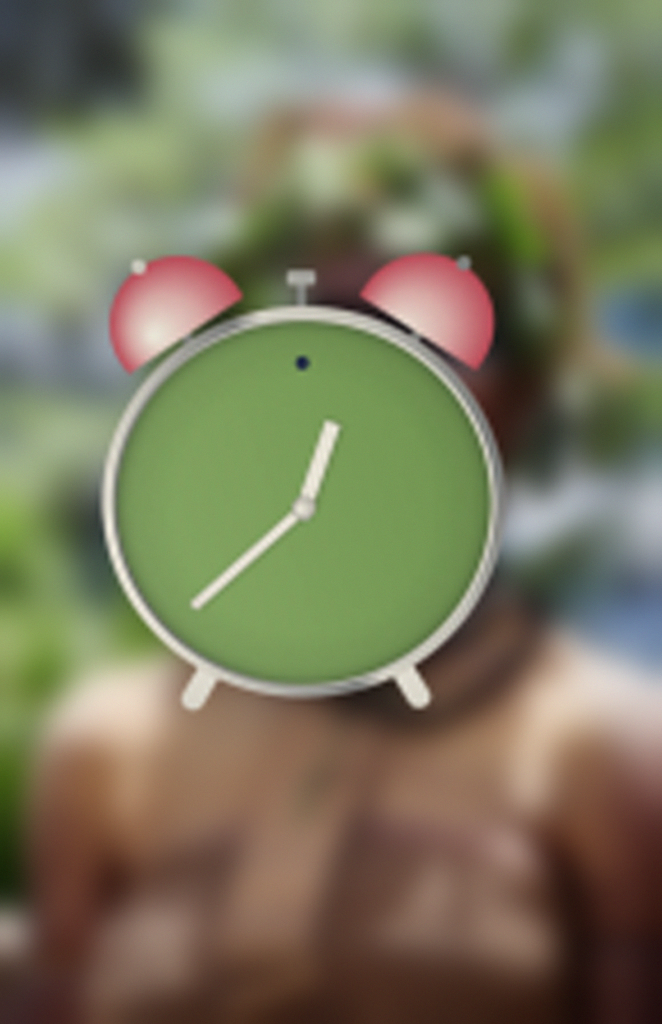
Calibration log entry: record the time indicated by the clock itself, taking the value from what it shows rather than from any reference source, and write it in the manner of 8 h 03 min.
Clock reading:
12 h 38 min
